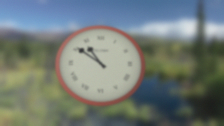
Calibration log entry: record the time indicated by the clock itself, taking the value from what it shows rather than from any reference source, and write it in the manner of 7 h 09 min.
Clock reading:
10 h 51 min
